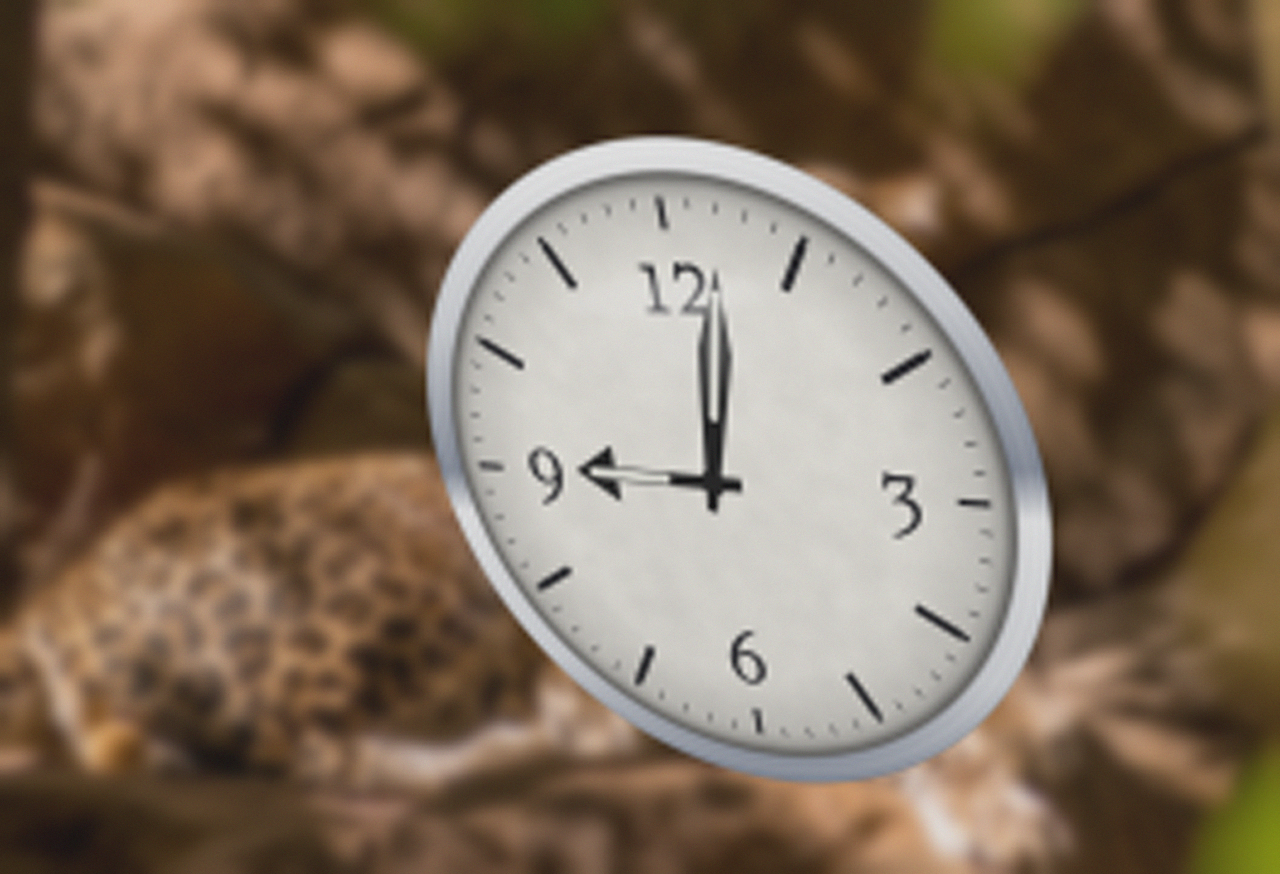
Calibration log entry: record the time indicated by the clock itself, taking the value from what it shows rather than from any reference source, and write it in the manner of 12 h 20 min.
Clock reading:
9 h 02 min
